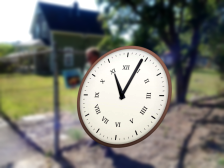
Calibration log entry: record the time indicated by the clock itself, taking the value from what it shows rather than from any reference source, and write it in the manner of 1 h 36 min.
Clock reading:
11 h 04 min
